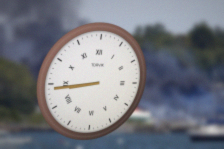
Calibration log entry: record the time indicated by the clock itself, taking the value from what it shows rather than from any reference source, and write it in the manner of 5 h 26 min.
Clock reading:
8 h 44 min
